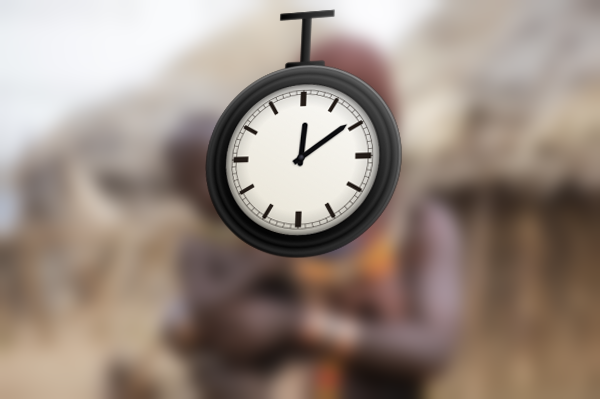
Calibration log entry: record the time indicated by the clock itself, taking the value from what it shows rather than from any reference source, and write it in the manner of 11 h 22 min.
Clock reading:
12 h 09 min
